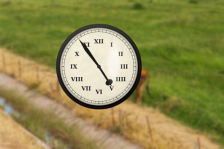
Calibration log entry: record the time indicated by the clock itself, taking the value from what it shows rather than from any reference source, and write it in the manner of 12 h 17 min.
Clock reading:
4 h 54 min
